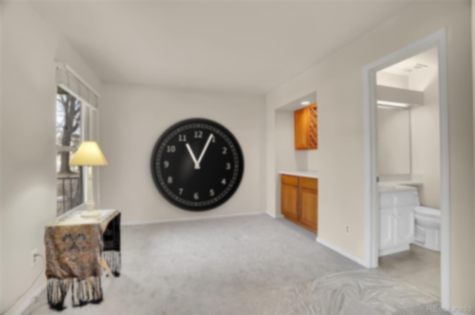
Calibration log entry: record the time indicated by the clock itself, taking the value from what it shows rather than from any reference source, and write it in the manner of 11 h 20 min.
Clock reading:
11 h 04 min
